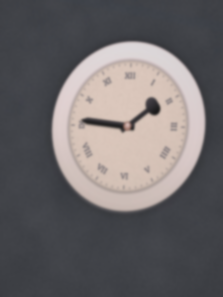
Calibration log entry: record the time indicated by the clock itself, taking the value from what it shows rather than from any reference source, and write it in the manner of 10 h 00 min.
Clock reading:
1 h 46 min
